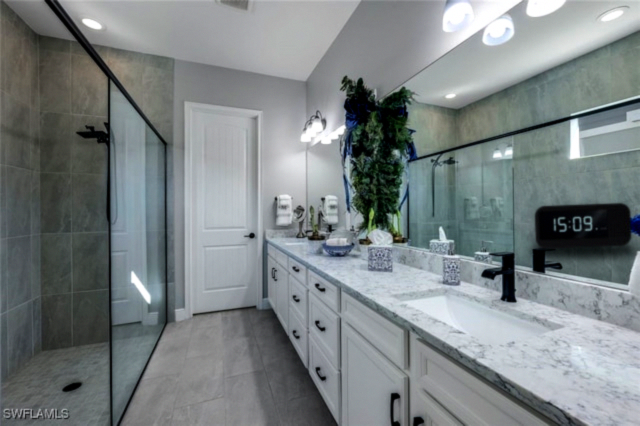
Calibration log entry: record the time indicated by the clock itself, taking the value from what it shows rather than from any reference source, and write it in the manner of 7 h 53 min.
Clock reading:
15 h 09 min
